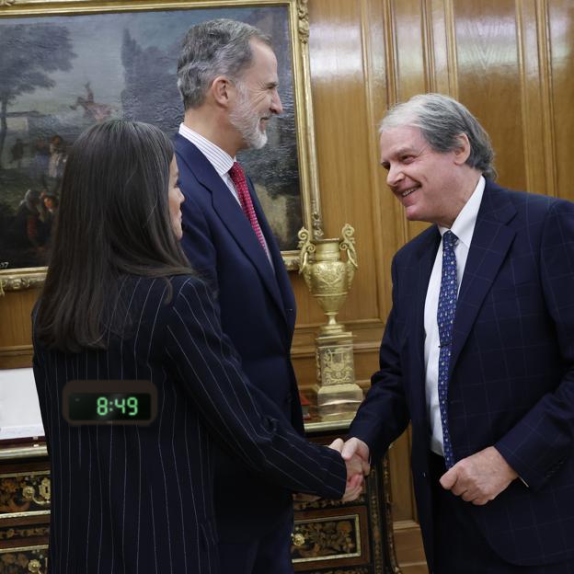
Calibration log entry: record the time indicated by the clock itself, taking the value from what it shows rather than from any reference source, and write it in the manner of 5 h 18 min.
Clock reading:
8 h 49 min
